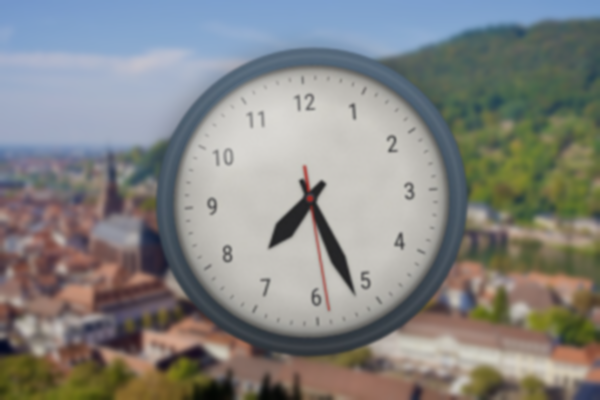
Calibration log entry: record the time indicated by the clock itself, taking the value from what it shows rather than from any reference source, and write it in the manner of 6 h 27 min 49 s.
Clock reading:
7 h 26 min 29 s
